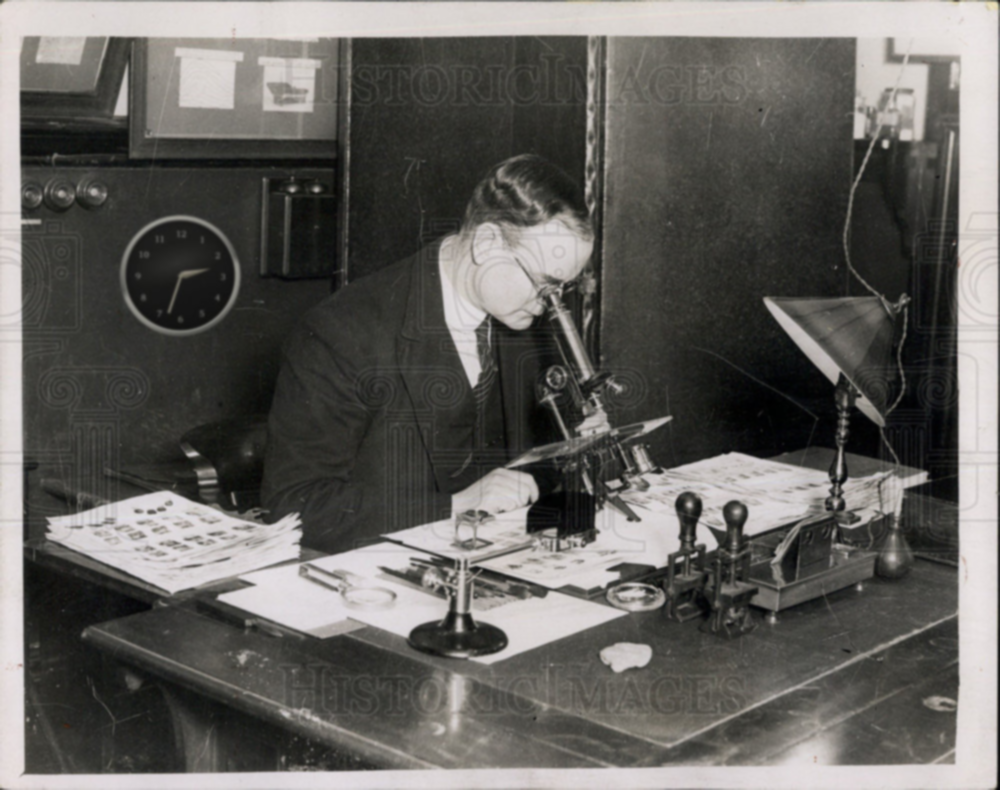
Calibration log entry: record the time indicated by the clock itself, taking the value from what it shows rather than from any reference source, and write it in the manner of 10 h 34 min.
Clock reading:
2 h 33 min
